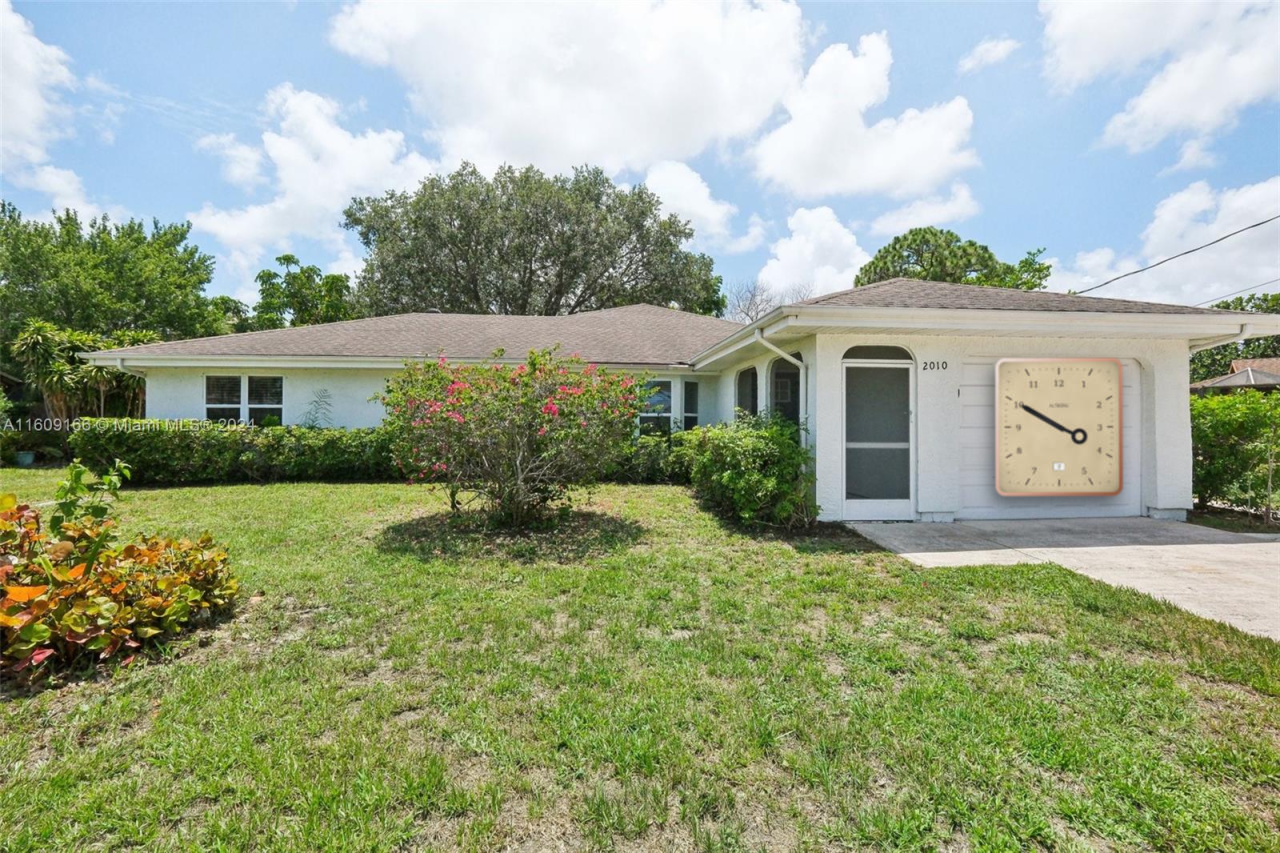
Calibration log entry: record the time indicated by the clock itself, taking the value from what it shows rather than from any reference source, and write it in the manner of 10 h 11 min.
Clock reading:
3 h 50 min
